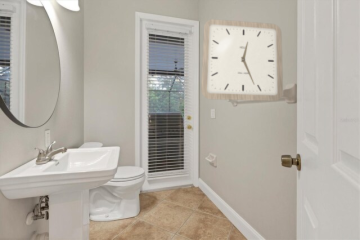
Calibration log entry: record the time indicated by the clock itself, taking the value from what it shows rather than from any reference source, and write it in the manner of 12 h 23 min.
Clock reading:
12 h 26 min
